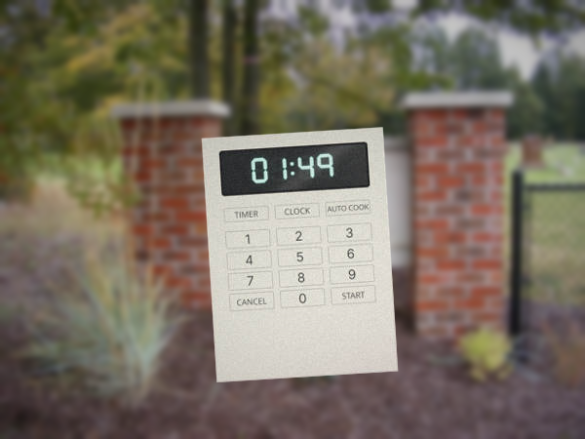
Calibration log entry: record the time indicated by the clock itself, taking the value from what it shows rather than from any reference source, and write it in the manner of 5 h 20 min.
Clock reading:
1 h 49 min
